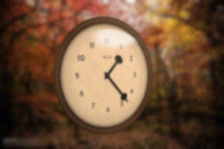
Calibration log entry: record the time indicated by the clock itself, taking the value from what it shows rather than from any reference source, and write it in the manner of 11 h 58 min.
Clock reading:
1 h 23 min
